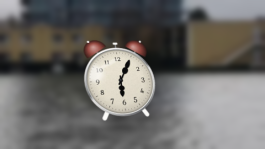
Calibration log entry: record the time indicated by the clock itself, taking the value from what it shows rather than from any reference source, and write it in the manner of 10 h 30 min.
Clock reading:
6 h 05 min
